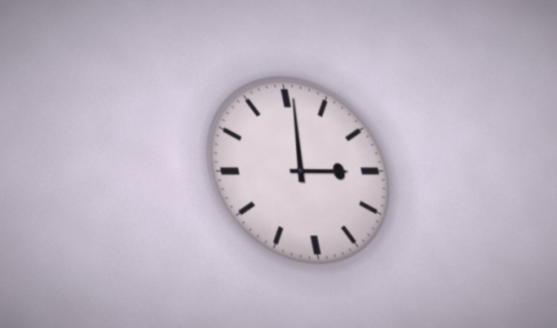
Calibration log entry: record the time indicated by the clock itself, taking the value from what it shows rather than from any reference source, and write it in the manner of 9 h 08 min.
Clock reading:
3 h 01 min
